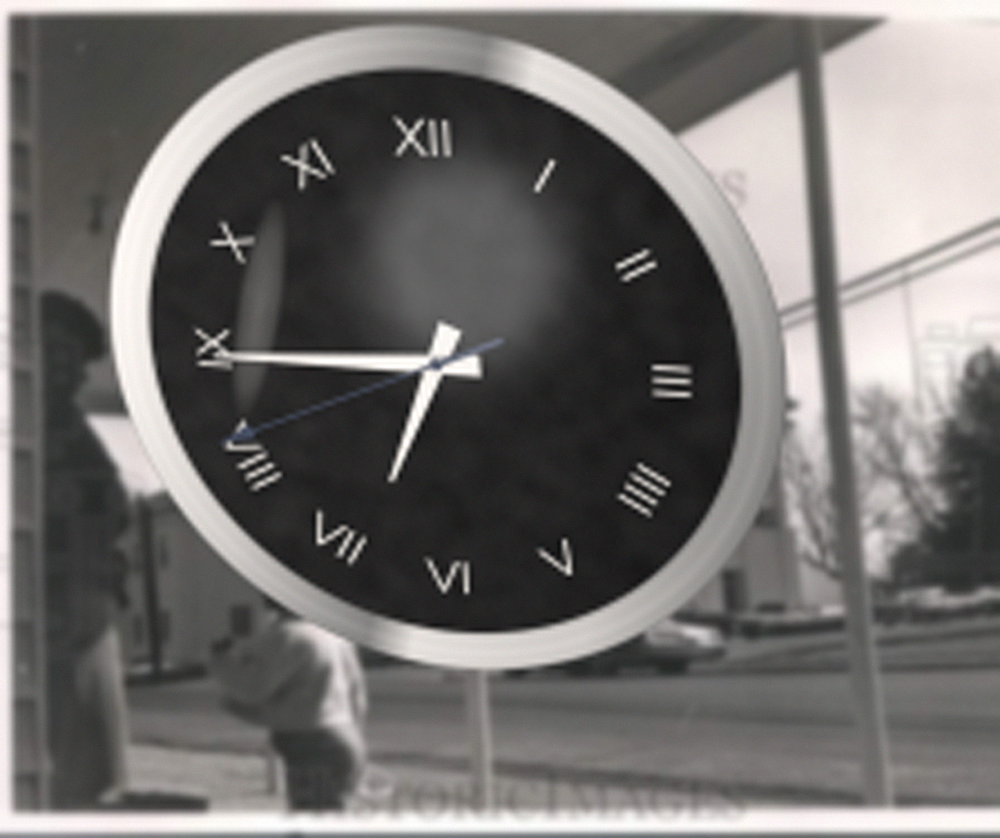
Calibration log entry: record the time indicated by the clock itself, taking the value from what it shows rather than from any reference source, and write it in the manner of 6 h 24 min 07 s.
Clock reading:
6 h 44 min 41 s
